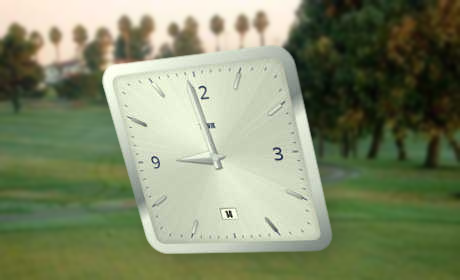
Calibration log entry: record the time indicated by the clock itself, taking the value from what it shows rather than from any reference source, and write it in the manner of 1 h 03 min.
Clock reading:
8 h 59 min
